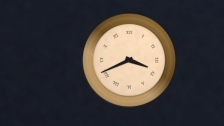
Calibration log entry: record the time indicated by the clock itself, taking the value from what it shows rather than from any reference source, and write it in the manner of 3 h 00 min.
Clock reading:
3 h 41 min
